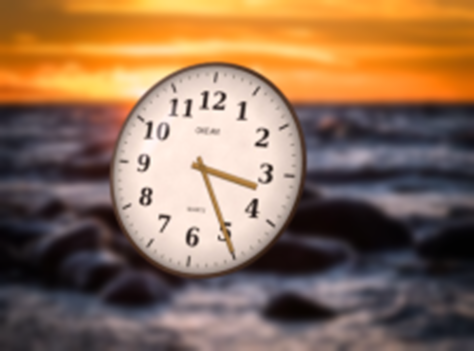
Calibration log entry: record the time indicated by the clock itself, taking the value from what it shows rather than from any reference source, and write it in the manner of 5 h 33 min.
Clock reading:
3 h 25 min
